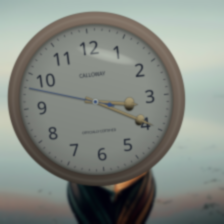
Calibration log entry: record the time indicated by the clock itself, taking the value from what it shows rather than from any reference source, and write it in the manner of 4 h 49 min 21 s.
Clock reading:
3 h 19 min 48 s
